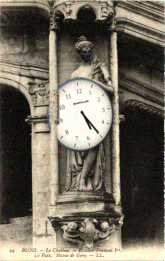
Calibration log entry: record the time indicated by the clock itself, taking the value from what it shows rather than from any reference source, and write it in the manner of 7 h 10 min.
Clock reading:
5 h 25 min
